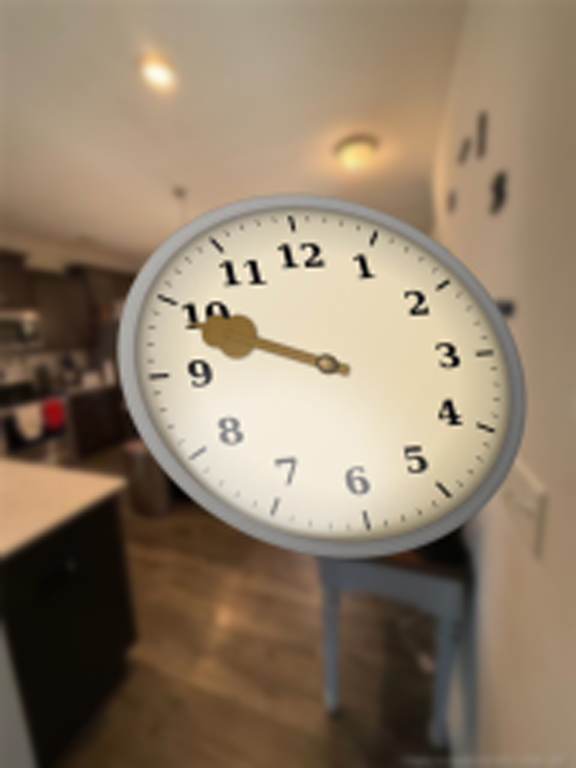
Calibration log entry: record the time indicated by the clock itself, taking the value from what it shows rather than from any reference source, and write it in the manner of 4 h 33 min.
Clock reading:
9 h 49 min
